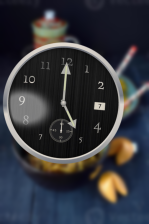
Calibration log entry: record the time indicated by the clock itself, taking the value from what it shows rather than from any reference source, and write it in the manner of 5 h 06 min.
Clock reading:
5 h 00 min
